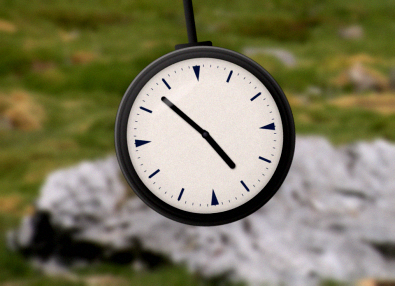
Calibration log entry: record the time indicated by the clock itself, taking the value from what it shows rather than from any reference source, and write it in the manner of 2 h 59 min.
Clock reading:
4 h 53 min
